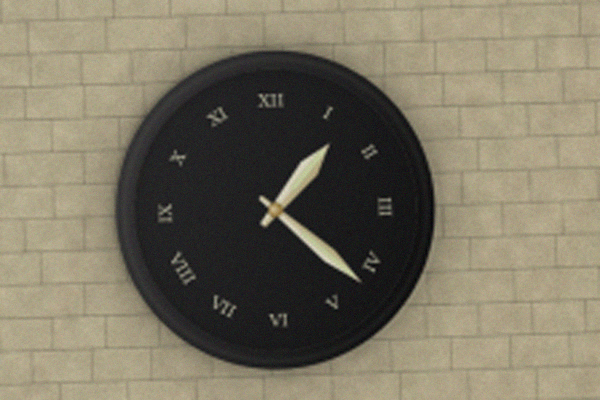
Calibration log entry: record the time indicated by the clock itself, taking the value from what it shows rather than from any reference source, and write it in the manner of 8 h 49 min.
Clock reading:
1 h 22 min
